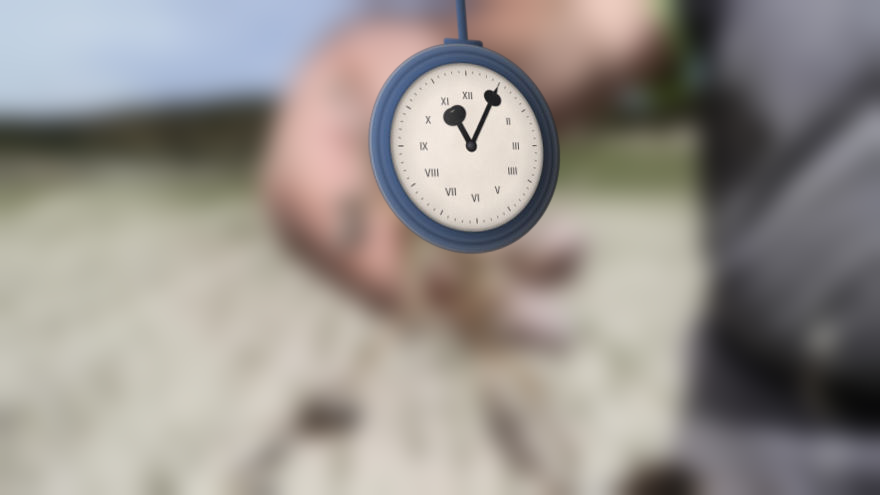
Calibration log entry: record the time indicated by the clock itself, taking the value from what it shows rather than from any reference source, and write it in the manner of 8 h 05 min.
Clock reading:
11 h 05 min
